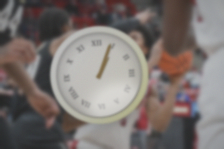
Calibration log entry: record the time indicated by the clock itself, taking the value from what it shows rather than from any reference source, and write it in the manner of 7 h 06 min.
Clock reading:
1 h 04 min
